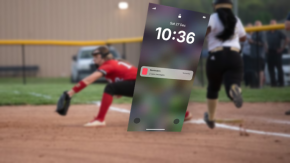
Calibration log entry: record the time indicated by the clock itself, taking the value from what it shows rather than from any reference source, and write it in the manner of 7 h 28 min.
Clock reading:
10 h 36 min
